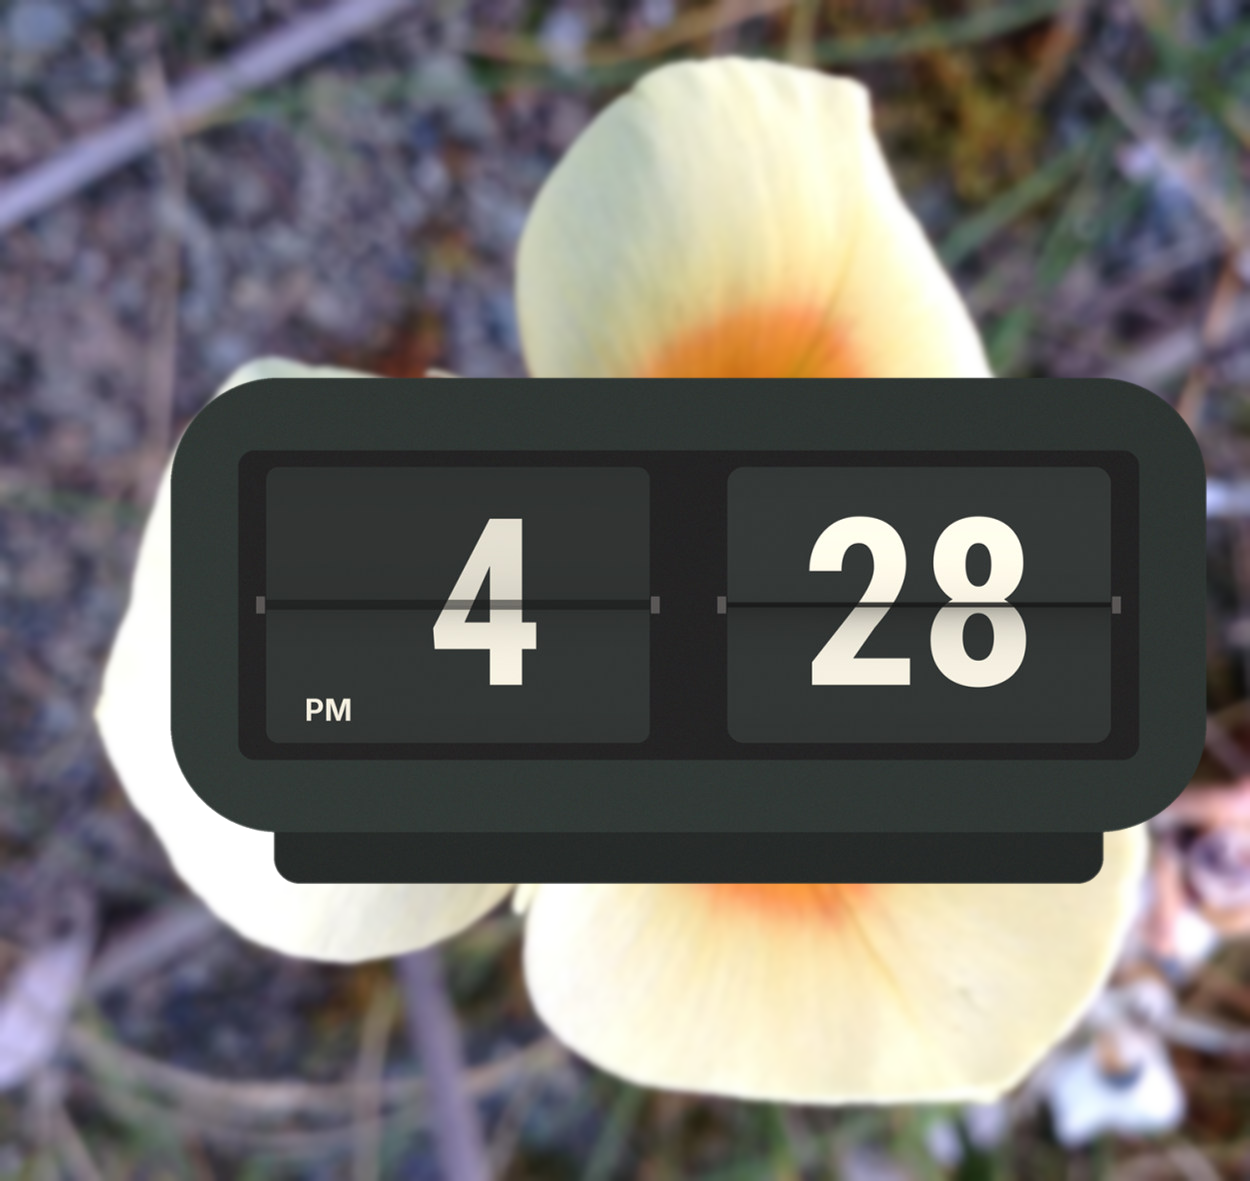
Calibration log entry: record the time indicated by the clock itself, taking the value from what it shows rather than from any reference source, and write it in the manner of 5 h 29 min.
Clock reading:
4 h 28 min
